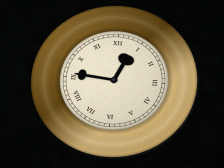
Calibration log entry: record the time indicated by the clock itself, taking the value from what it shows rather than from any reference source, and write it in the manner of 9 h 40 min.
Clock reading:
12 h 46 min
